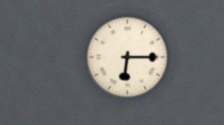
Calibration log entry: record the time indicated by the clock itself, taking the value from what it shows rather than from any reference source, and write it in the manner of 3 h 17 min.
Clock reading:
6 h 15 min
